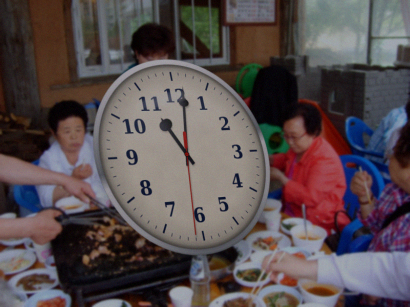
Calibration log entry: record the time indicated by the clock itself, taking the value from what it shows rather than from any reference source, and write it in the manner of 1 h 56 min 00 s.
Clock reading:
11 h 01 min 31 s
